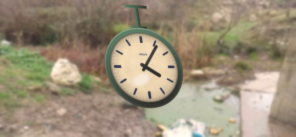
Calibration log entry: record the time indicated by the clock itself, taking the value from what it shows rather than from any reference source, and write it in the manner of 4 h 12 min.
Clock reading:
4 h 06 min
